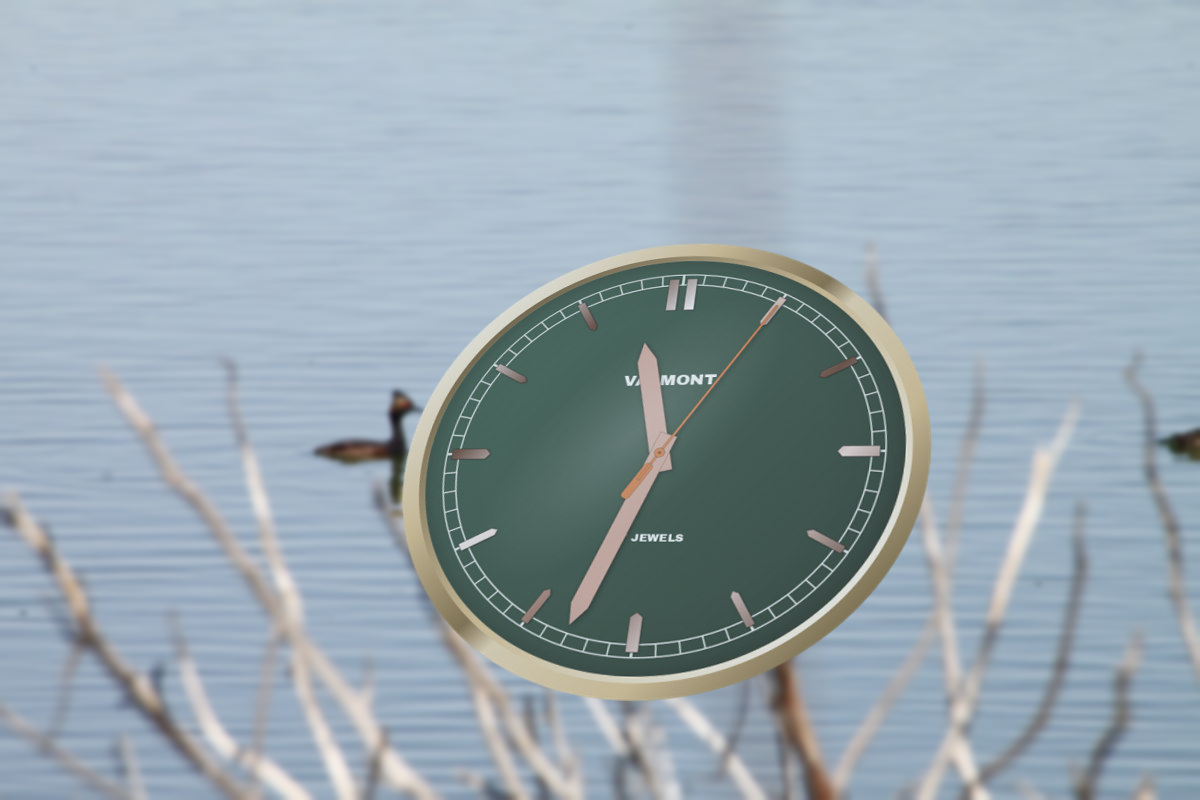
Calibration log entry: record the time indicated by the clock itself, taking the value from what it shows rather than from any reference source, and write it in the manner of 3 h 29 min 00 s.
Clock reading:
11 h 33 min 05 s
